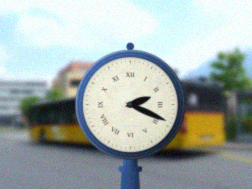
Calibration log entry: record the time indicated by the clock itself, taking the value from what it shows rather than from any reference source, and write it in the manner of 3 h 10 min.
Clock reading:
2 h 19 min
